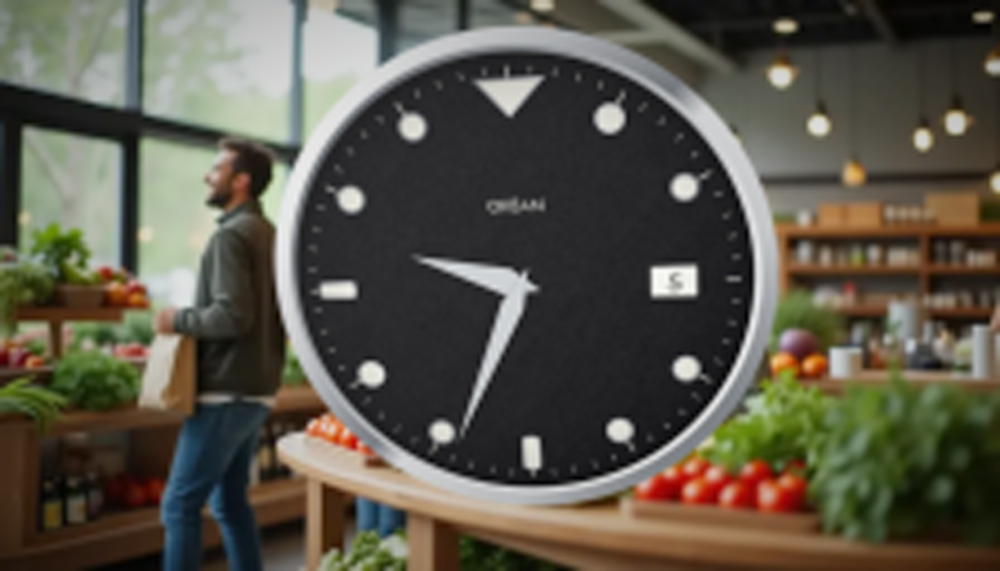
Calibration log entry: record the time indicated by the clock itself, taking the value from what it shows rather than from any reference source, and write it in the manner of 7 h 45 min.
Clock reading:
9 h 34 min
